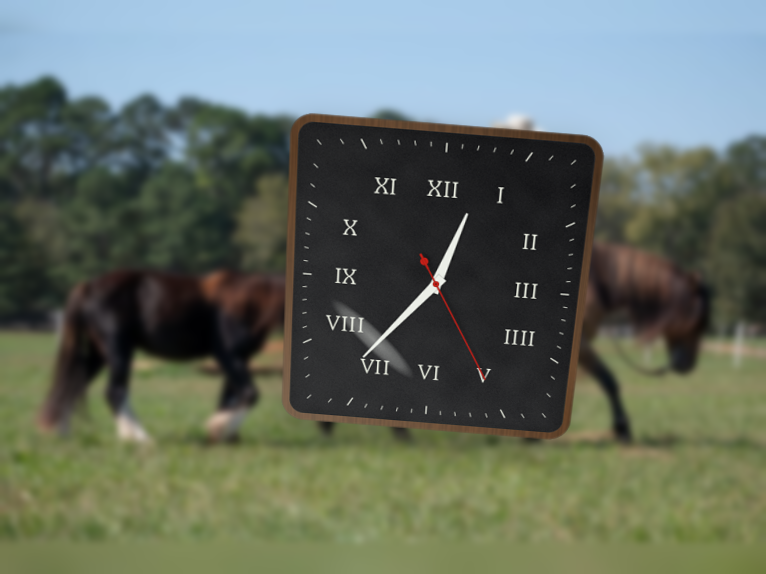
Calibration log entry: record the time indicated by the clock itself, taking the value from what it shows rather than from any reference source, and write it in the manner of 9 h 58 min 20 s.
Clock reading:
12 h 36 min 25 s
